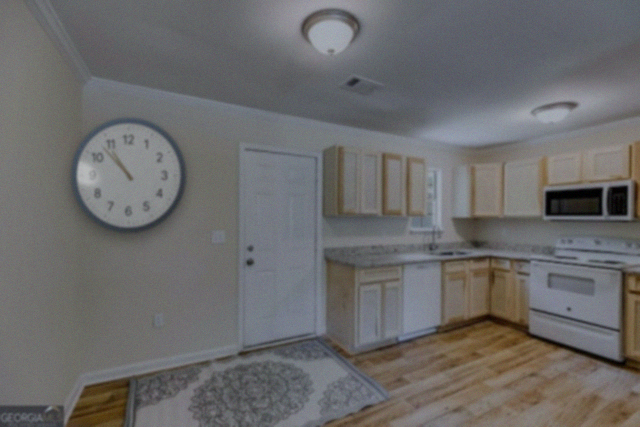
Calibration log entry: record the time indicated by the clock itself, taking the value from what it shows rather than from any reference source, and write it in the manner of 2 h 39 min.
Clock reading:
10 h 53 min
